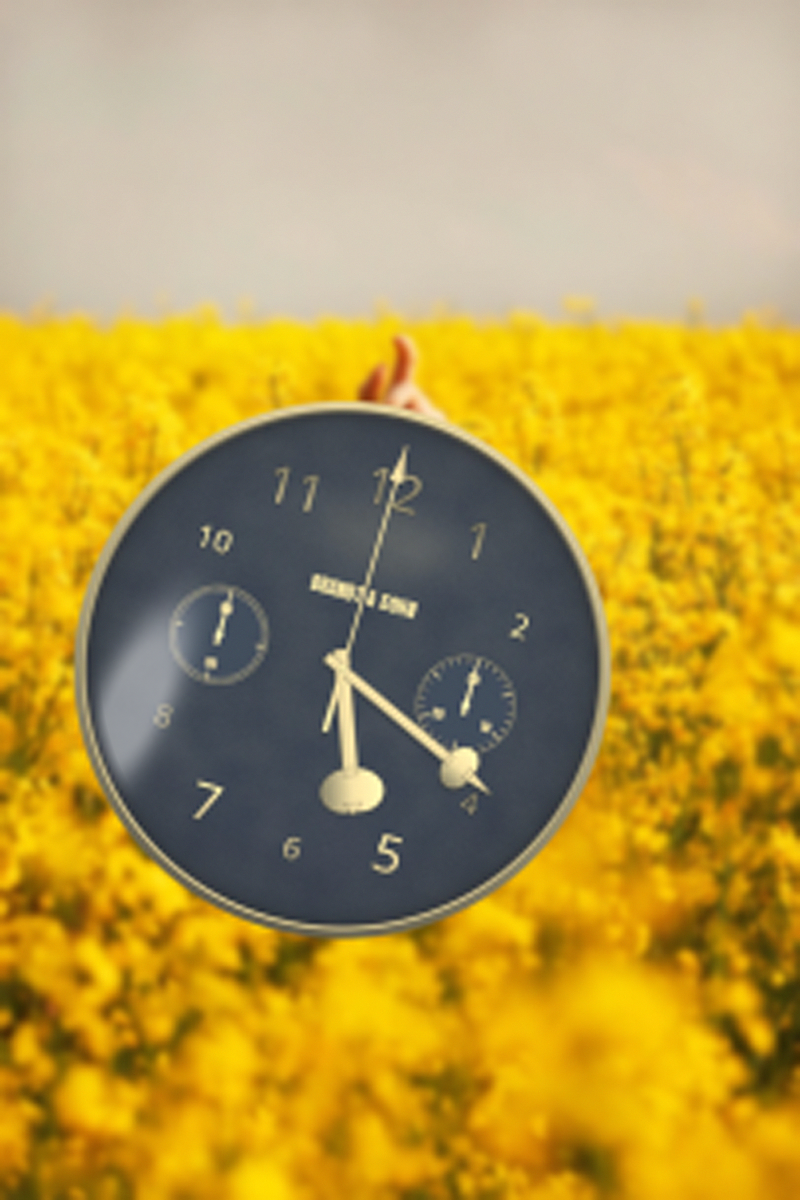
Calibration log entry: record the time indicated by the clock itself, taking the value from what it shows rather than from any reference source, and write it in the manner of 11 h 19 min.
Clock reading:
5 h 19 min
